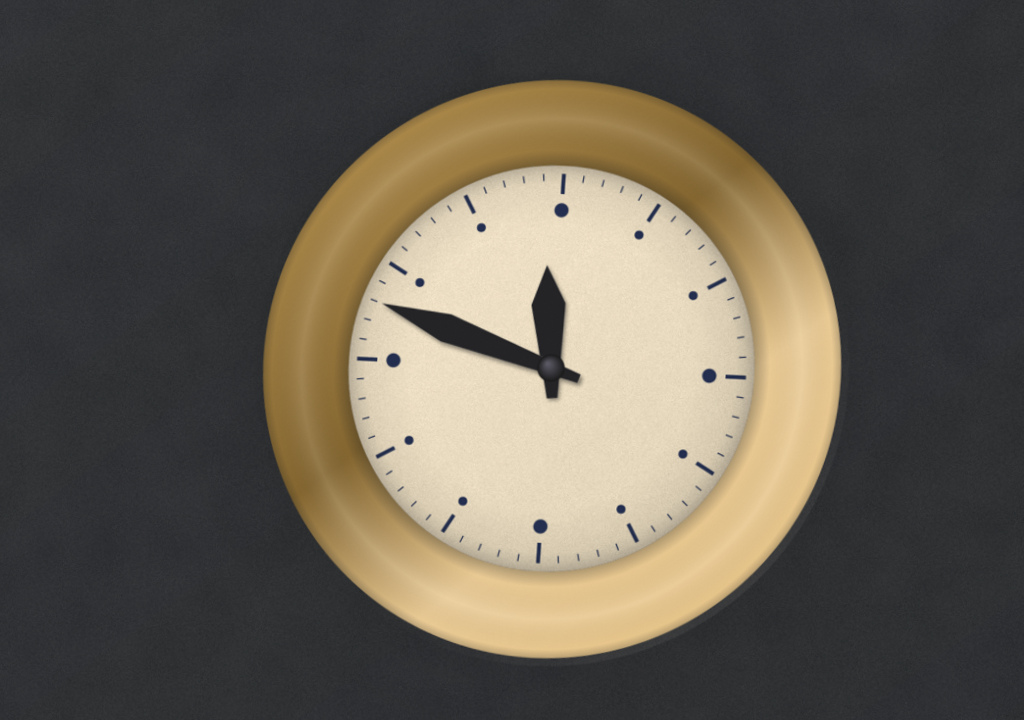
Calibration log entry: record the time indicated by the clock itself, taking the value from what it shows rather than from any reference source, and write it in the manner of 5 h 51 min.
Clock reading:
11 h 48 min
